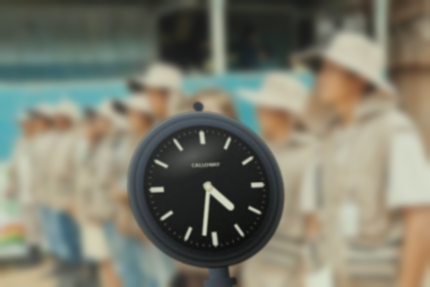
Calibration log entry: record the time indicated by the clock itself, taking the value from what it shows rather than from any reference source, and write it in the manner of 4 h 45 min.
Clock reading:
4 h 32 min
